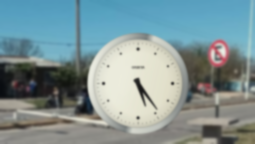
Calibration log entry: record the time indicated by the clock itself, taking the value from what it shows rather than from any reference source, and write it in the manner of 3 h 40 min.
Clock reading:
5 h 24 min
